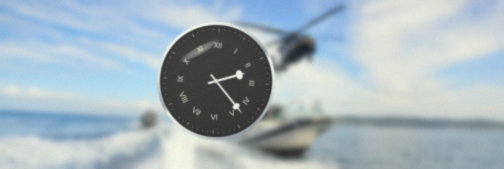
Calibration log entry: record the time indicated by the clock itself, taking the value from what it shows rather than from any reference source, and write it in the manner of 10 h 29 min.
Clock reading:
2 h 23 min
